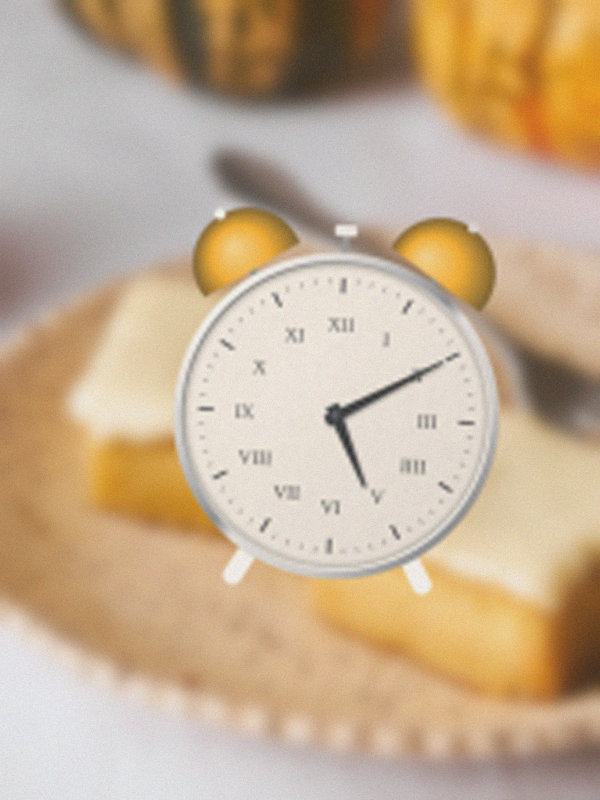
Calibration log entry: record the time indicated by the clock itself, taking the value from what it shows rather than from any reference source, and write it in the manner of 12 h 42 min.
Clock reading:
5 h 10 min
